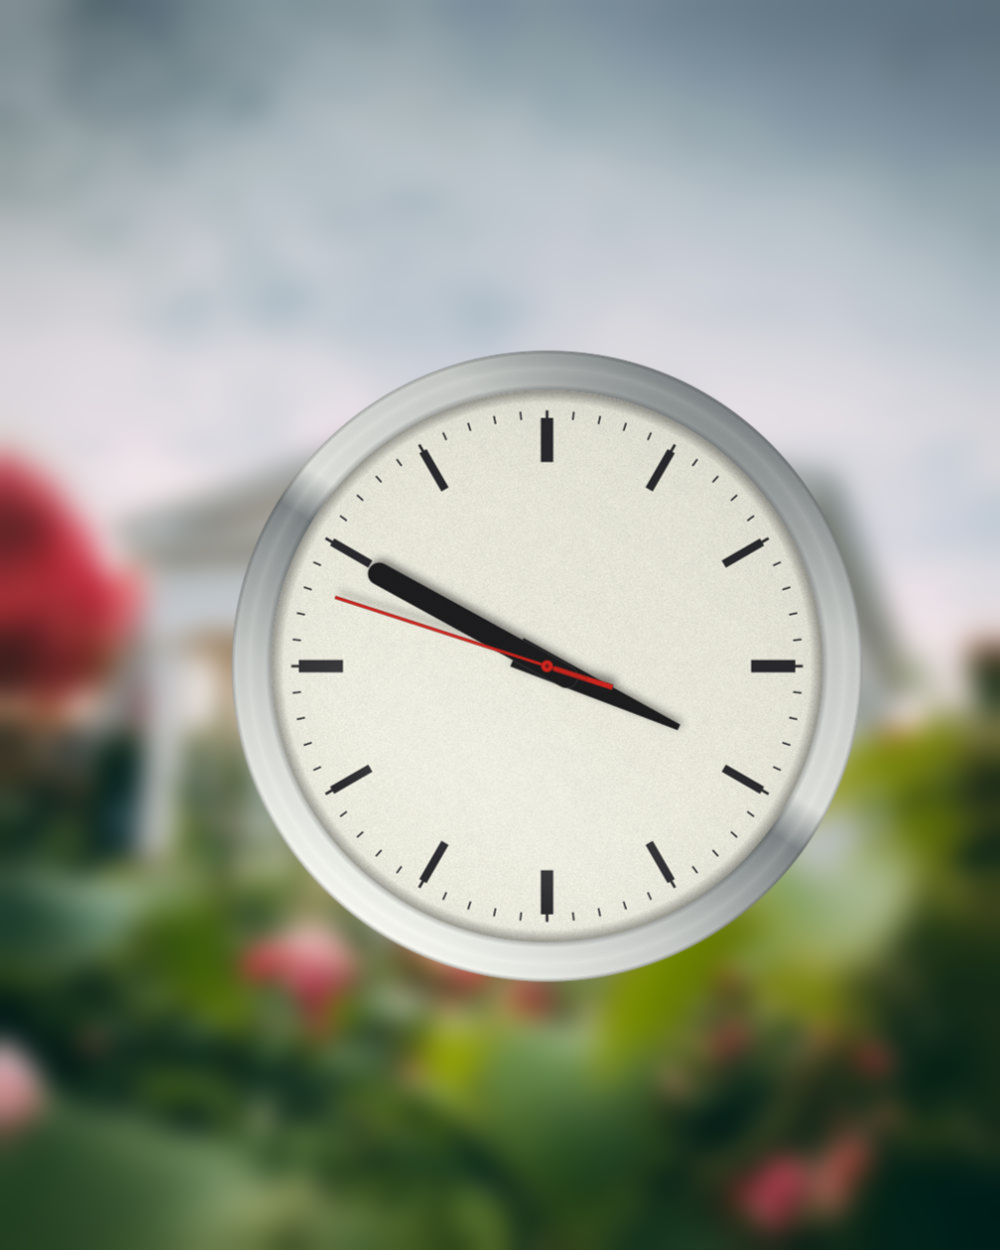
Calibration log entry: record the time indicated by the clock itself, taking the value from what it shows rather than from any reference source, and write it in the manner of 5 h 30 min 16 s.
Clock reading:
3 h 49 min 48 s
